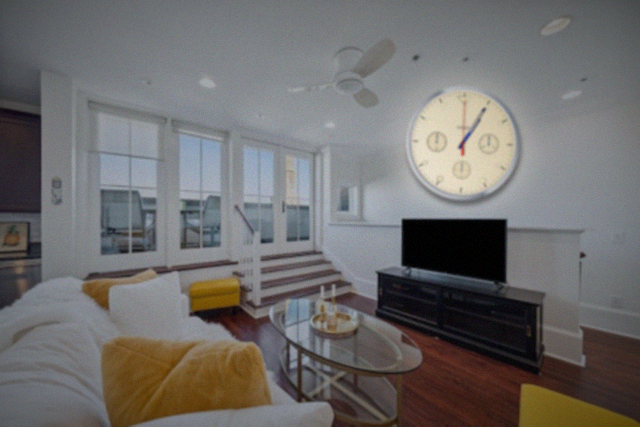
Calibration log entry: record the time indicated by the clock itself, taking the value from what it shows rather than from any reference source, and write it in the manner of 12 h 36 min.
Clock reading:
1 h 05 min
